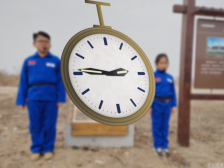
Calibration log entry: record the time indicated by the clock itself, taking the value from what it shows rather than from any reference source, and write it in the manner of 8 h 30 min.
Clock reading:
2 h 46 min
